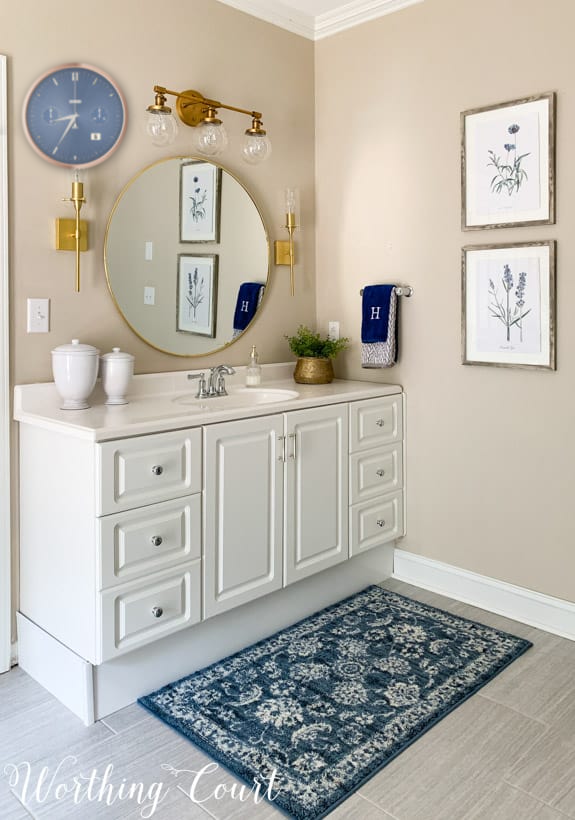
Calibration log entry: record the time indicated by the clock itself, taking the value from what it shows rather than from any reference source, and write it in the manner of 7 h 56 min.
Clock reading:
8 h 35 min
